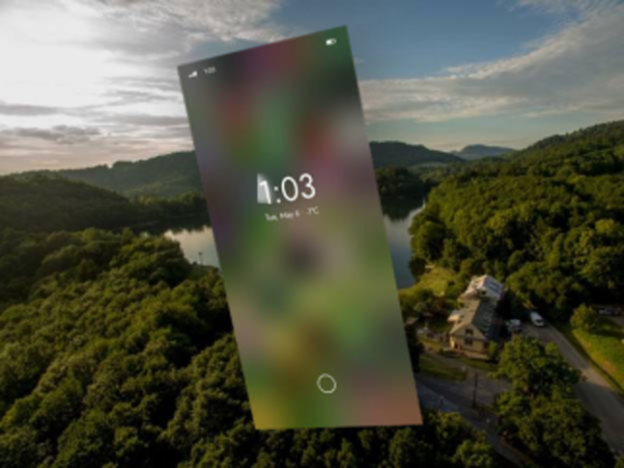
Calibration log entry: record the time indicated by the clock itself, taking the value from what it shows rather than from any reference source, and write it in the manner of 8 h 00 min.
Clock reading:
1 h 03 min
